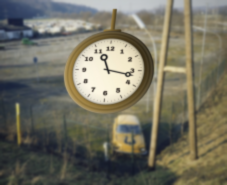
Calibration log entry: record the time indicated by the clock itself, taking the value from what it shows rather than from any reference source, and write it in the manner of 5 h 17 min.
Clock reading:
11 h 17 min
